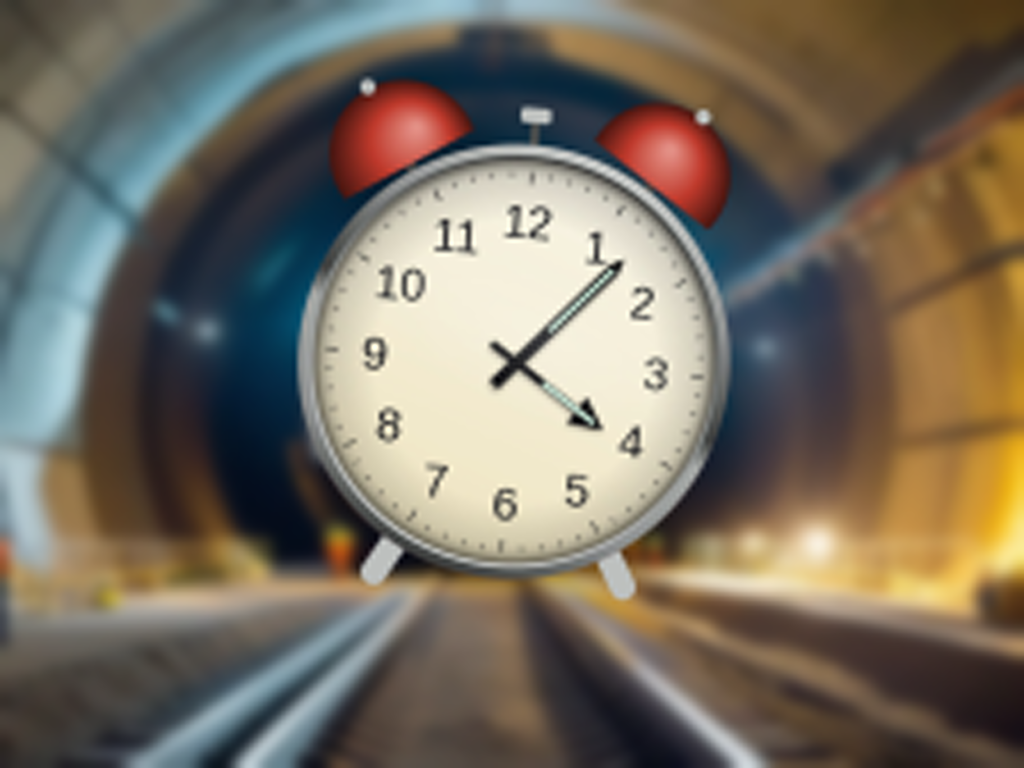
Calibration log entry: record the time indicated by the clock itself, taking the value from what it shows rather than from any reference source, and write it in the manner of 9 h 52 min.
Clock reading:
4 h 07 min
